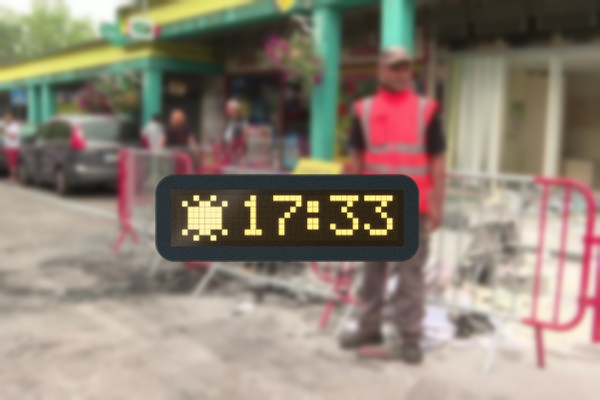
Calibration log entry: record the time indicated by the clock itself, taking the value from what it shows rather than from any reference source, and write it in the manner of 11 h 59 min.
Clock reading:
17 h 33 min
